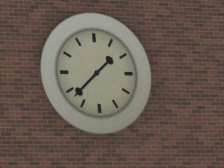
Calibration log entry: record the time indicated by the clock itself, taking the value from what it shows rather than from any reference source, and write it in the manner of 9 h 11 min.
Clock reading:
1 h 38 min
